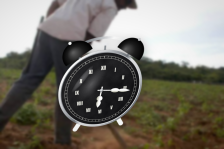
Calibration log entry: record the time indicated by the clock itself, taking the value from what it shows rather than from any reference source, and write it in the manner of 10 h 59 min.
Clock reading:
6 h 16 min
